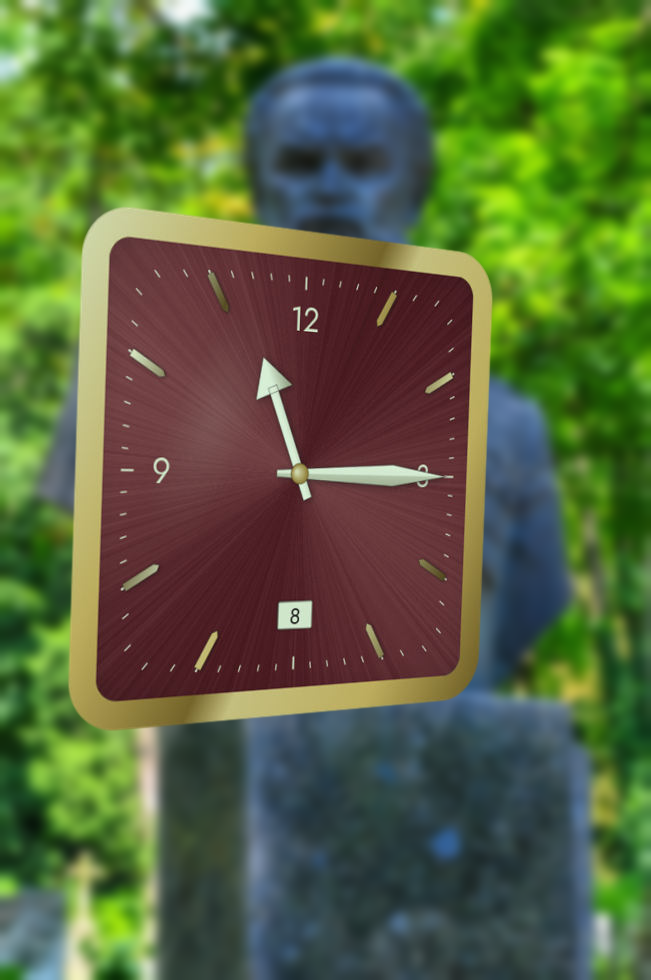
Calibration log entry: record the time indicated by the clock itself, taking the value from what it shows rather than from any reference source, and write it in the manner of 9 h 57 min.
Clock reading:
11 h 15 min
